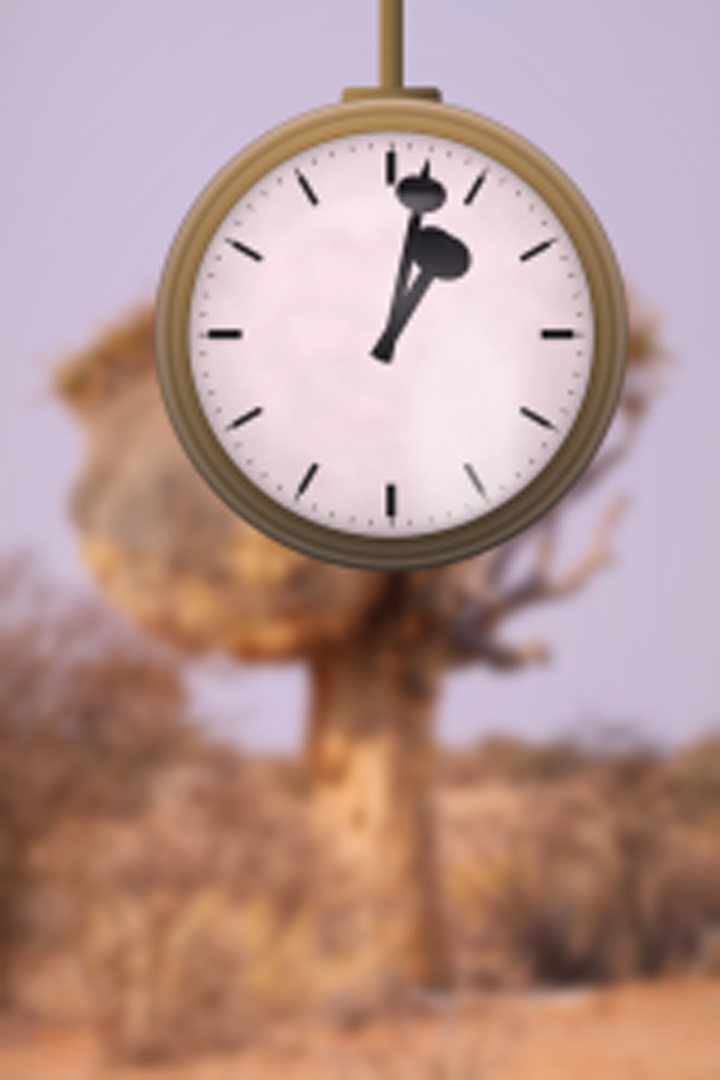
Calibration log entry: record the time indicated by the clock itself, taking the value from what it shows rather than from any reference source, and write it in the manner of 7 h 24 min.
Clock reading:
1 h 02 min
